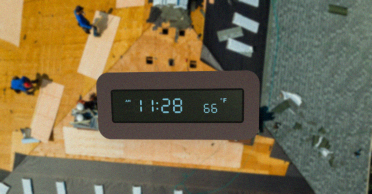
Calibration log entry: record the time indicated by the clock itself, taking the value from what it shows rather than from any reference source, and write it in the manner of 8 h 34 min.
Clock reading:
11 h 28 min
